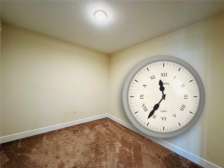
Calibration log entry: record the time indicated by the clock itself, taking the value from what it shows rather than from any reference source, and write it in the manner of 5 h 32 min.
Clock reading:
11 h 36 min
